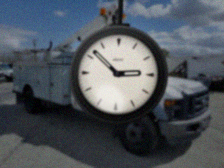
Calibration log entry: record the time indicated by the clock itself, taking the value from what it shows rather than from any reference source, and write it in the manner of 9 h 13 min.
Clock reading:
2 h 52 min
